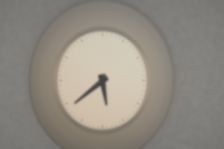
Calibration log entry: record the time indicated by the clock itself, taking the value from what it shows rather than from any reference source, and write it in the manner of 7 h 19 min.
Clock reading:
5 h 39 min
